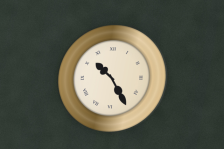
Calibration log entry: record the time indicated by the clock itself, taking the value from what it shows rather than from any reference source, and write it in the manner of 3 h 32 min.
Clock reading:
10 h 25 min
